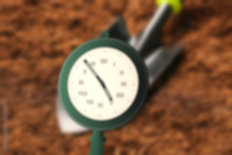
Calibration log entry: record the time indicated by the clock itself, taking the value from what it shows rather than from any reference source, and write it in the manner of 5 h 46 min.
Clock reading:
4 h 53 min
